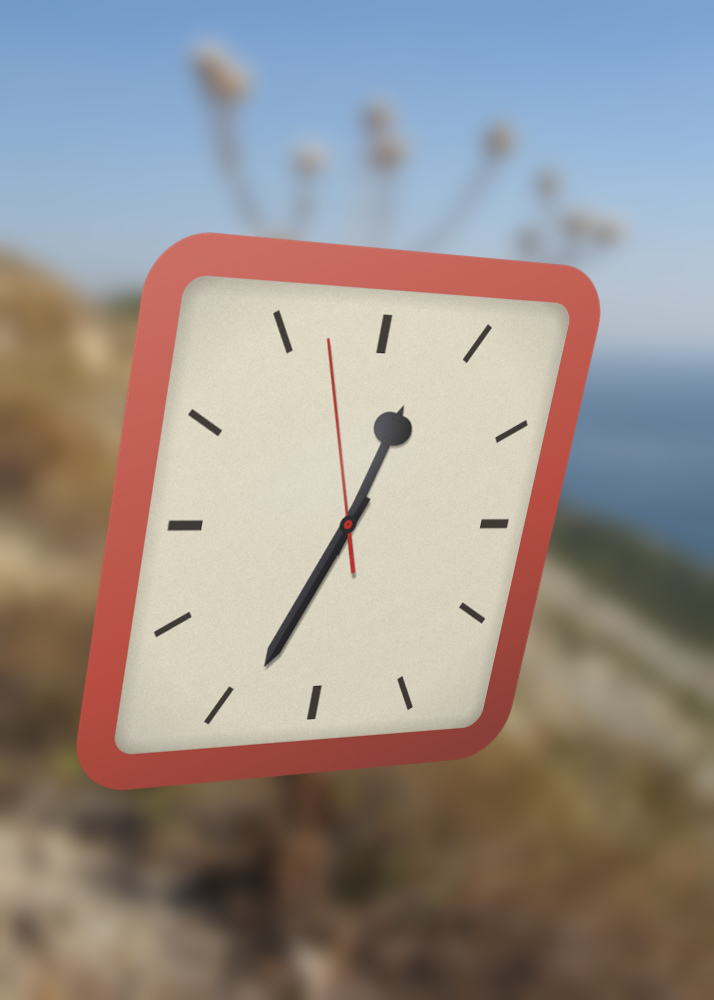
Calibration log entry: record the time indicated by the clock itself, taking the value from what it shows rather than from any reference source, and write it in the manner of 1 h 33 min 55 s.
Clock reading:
12 h 33 min 57 s
